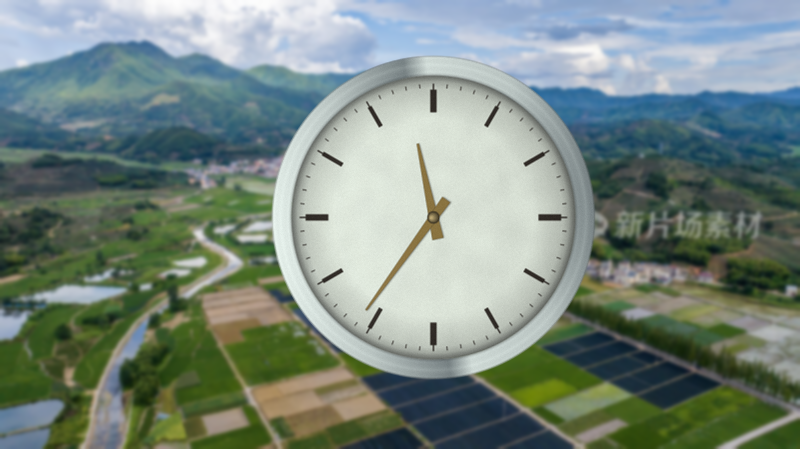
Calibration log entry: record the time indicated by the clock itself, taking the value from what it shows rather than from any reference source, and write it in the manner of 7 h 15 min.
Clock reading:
11 h 36 min
